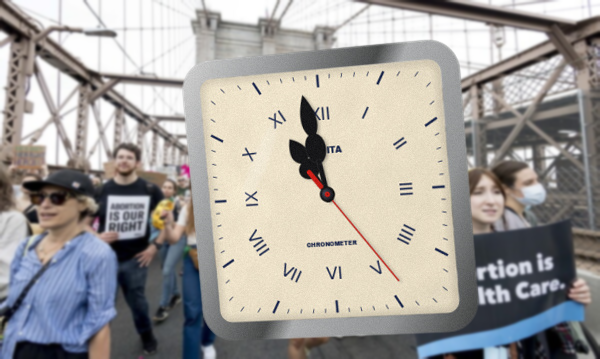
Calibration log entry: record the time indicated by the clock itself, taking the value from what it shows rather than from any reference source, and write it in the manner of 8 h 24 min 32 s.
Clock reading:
10 h 58 min 24 s
